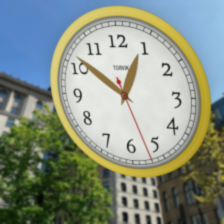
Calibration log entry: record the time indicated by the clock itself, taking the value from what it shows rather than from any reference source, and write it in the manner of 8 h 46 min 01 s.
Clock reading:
12 h 51 min 27 s
